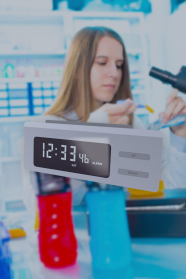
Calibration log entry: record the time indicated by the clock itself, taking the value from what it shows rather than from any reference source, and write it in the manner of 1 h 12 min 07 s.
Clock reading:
12 h 33 min 46 s
